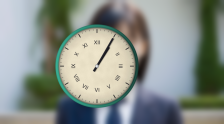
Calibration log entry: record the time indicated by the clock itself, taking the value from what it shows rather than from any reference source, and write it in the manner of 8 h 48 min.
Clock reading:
1 h 05 min
